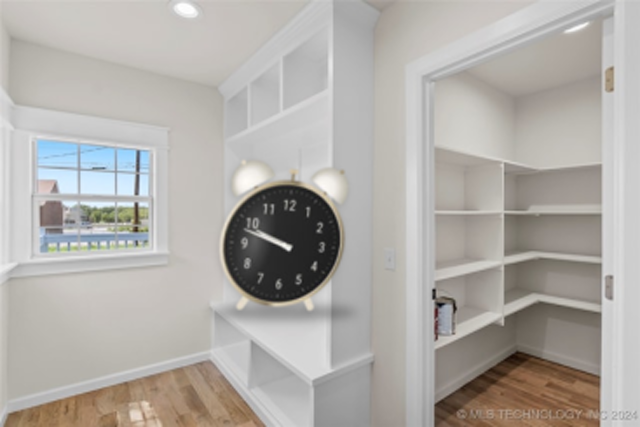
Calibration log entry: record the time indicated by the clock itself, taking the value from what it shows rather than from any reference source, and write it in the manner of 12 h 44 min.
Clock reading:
9 h 48 min
